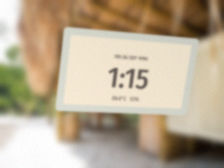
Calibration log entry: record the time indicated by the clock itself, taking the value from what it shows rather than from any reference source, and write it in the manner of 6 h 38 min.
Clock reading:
1 h 15 min
